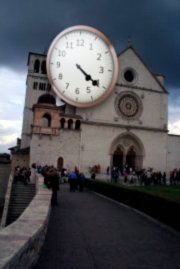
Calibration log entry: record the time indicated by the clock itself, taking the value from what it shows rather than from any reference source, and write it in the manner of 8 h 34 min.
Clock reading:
4 h 21 min
